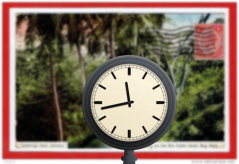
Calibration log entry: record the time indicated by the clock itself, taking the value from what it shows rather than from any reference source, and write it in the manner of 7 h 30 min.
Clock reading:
11 h 43 min
